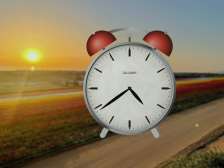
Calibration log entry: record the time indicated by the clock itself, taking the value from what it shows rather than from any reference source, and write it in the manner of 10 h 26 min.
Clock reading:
4 h 39 min
